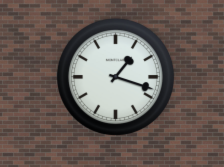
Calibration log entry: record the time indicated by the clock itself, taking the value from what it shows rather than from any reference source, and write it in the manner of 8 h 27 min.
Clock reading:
1 h 18 min
